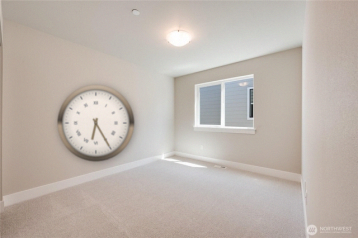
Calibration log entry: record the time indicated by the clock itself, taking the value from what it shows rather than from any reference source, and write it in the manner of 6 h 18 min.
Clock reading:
6 h 25 min
